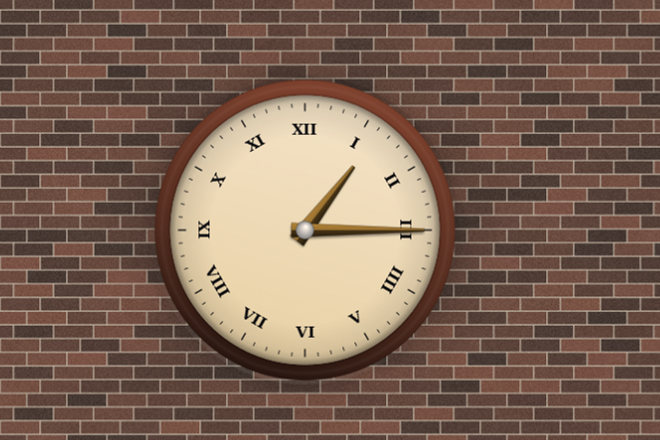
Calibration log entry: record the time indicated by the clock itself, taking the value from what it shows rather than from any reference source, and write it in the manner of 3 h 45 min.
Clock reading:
1 h 15 min
